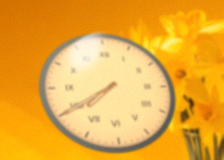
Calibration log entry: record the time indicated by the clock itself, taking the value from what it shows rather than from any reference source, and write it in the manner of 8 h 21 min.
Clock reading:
7 h 40 min
